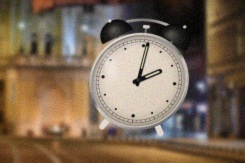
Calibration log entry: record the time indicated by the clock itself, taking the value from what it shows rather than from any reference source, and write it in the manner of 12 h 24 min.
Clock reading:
2 h 01 min
